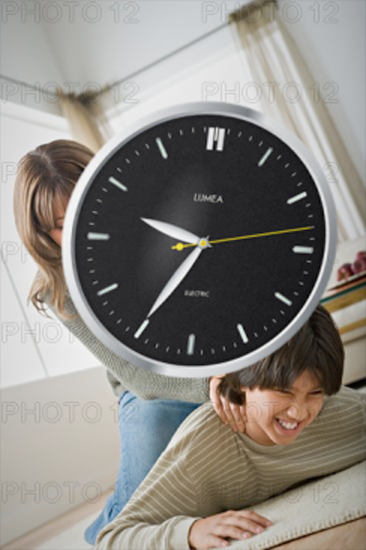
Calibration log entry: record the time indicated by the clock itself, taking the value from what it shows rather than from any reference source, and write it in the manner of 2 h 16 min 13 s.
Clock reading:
9 h 35 min 13 s
